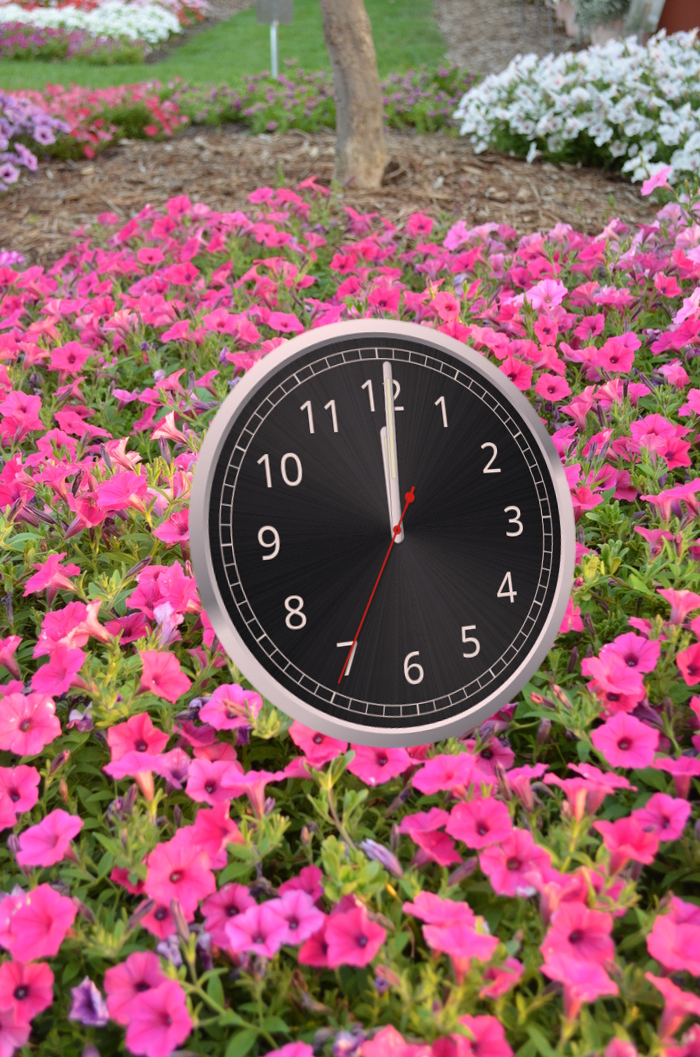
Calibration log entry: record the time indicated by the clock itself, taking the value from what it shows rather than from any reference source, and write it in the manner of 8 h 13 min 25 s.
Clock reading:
12 h 00 min 35 s
